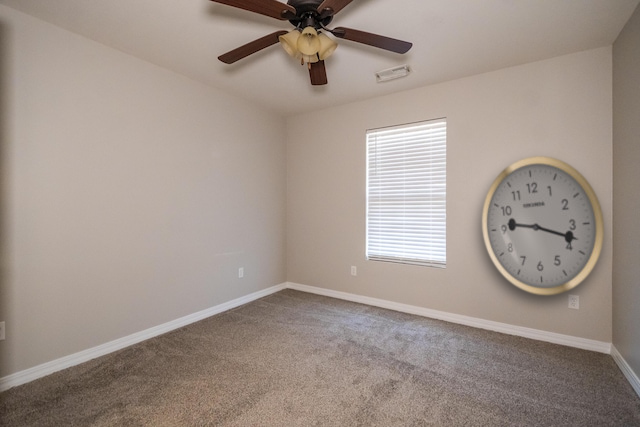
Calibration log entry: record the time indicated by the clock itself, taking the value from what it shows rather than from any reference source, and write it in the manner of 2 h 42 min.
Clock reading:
9 h 18 min
